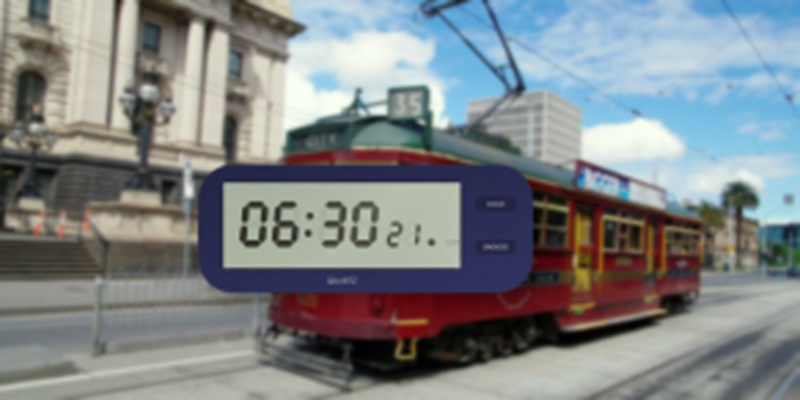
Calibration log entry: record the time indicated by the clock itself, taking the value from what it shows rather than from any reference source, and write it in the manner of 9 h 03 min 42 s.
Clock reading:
6 h 30 min 21 s
